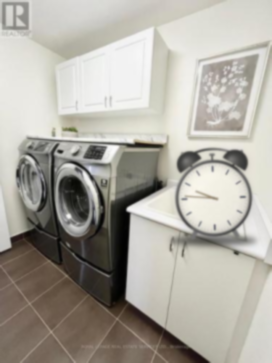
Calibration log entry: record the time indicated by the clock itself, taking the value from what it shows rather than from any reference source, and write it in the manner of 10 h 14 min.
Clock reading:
9 h 46 min
